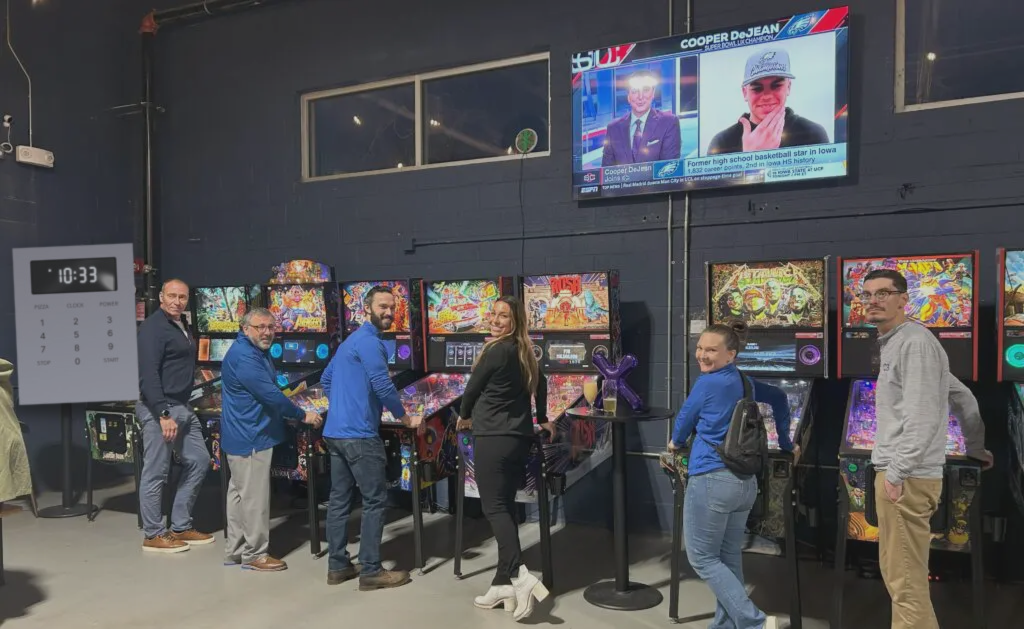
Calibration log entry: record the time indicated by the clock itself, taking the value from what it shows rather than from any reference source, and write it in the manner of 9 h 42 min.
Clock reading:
10 h 33 min
